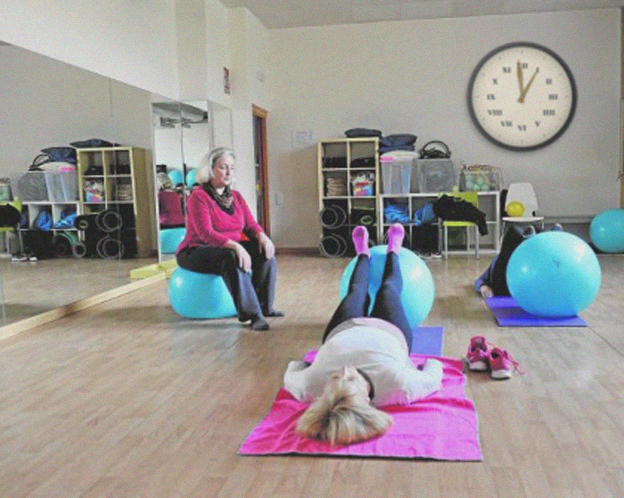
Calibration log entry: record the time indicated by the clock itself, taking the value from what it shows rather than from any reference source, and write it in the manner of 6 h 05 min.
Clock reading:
12 h 59 min
